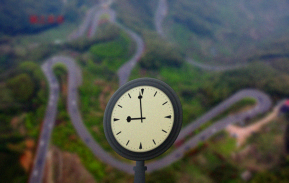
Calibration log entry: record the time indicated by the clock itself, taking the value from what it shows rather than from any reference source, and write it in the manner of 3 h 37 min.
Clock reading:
8 h 59 min
